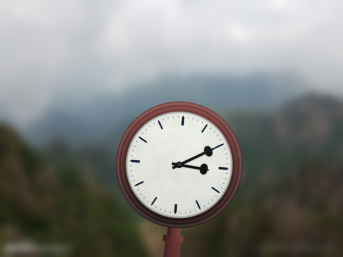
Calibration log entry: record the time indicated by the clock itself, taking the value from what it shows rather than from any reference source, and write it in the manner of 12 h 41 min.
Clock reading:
3 h 10 min
